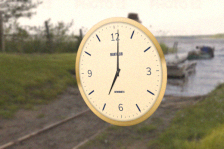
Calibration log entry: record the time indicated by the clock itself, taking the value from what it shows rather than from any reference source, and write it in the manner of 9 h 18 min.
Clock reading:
7 h 01 min
